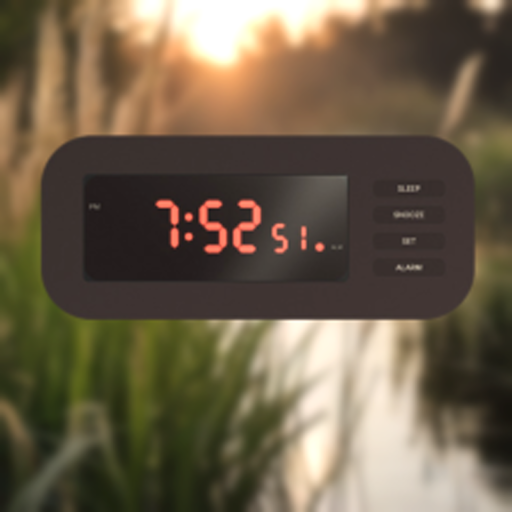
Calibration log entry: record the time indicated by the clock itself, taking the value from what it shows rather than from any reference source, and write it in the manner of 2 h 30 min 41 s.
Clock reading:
7 h 52 min 51 s
